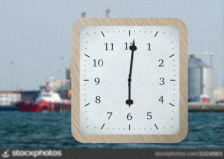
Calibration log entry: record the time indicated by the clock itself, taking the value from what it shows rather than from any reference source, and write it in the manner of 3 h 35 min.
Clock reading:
6 h 01 min
